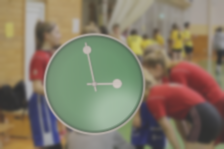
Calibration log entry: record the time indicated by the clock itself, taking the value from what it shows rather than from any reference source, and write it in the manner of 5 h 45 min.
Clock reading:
2 h 58 min
